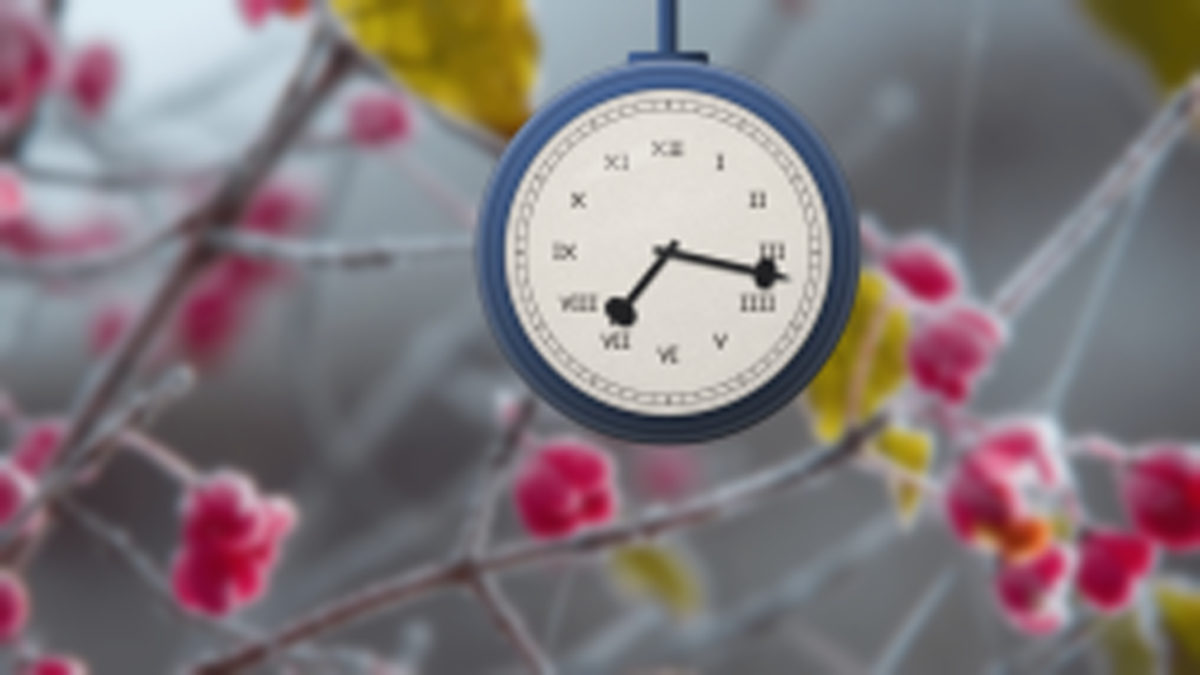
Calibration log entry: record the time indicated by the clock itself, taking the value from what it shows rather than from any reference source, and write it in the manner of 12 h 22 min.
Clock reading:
7 h 17 min
